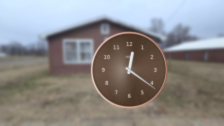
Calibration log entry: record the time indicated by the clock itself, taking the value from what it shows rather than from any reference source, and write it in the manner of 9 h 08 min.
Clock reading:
12 h 21 min
